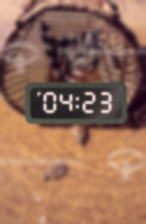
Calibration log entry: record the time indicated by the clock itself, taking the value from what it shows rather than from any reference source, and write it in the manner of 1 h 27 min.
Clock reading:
4 h 23 min
